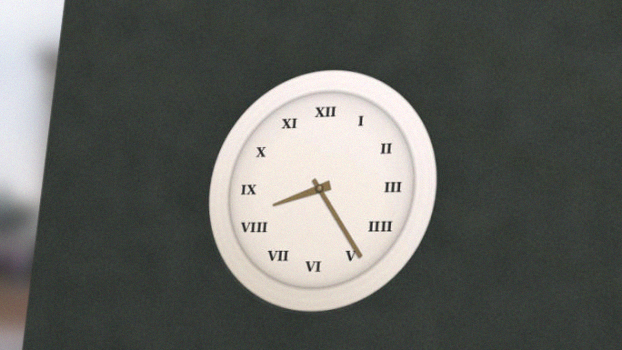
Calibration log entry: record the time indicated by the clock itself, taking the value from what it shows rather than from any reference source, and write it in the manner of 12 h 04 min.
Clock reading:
8 h 24 min
